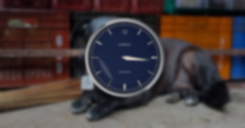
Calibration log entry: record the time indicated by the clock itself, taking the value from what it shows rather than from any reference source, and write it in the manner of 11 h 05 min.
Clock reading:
3 h 16 min
